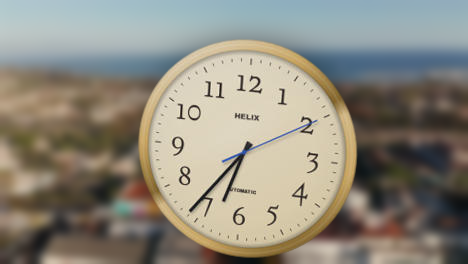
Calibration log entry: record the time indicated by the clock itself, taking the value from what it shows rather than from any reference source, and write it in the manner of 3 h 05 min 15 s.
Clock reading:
6 h 36 min 10 s
